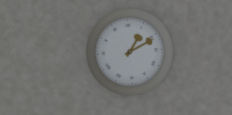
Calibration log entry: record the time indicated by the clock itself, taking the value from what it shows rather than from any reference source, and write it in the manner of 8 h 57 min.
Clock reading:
1 h 11 min
